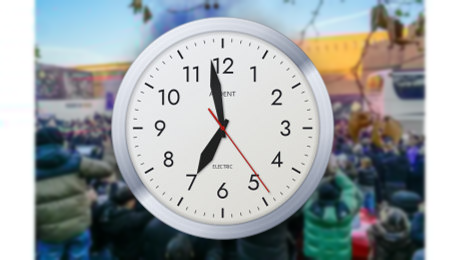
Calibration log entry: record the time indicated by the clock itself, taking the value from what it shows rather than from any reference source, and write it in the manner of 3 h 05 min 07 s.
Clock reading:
6 h 58 min 24 s
